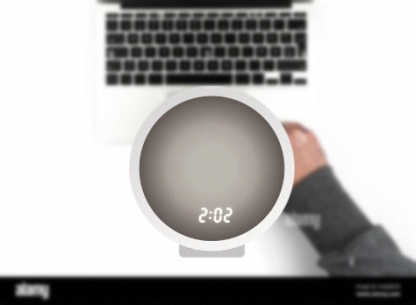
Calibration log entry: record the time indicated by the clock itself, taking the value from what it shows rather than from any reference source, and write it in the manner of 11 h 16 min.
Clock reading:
2 h 02 min
